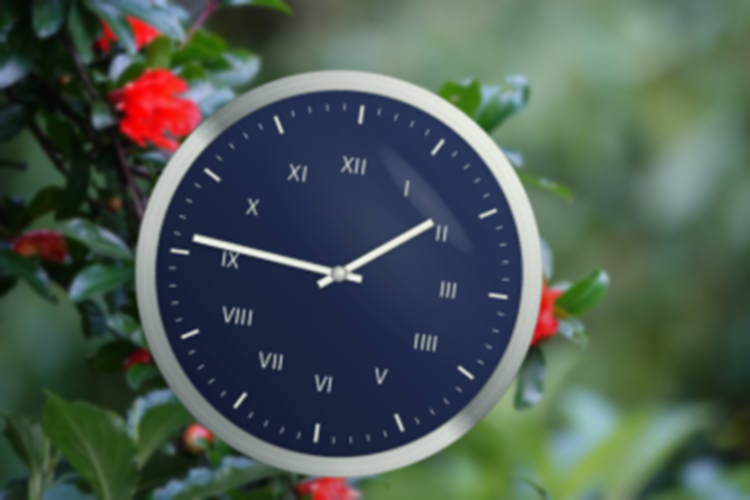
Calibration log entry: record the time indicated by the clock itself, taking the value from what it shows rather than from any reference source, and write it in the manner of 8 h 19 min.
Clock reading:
1 h 46 min
